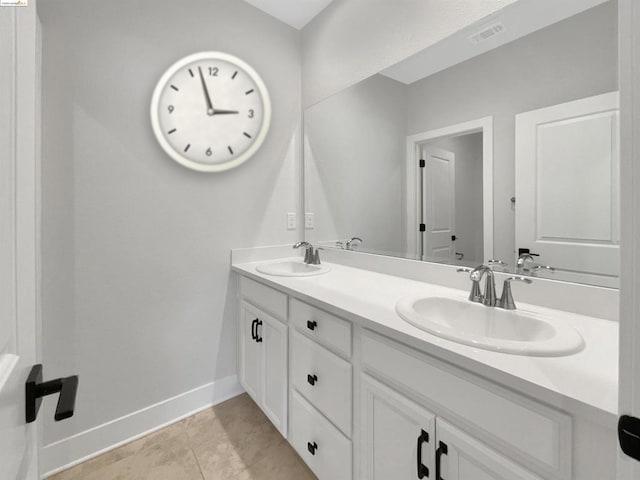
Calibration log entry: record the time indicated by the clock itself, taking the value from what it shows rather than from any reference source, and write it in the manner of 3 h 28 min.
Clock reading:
2 h 57 min
